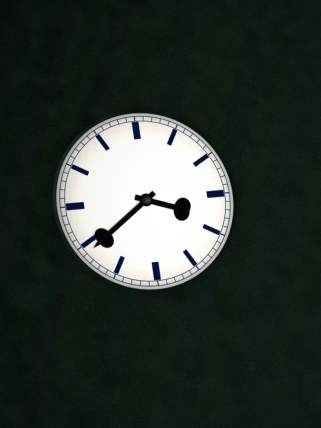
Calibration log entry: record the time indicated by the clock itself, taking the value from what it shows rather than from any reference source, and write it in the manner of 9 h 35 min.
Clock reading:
3 h 39 min
